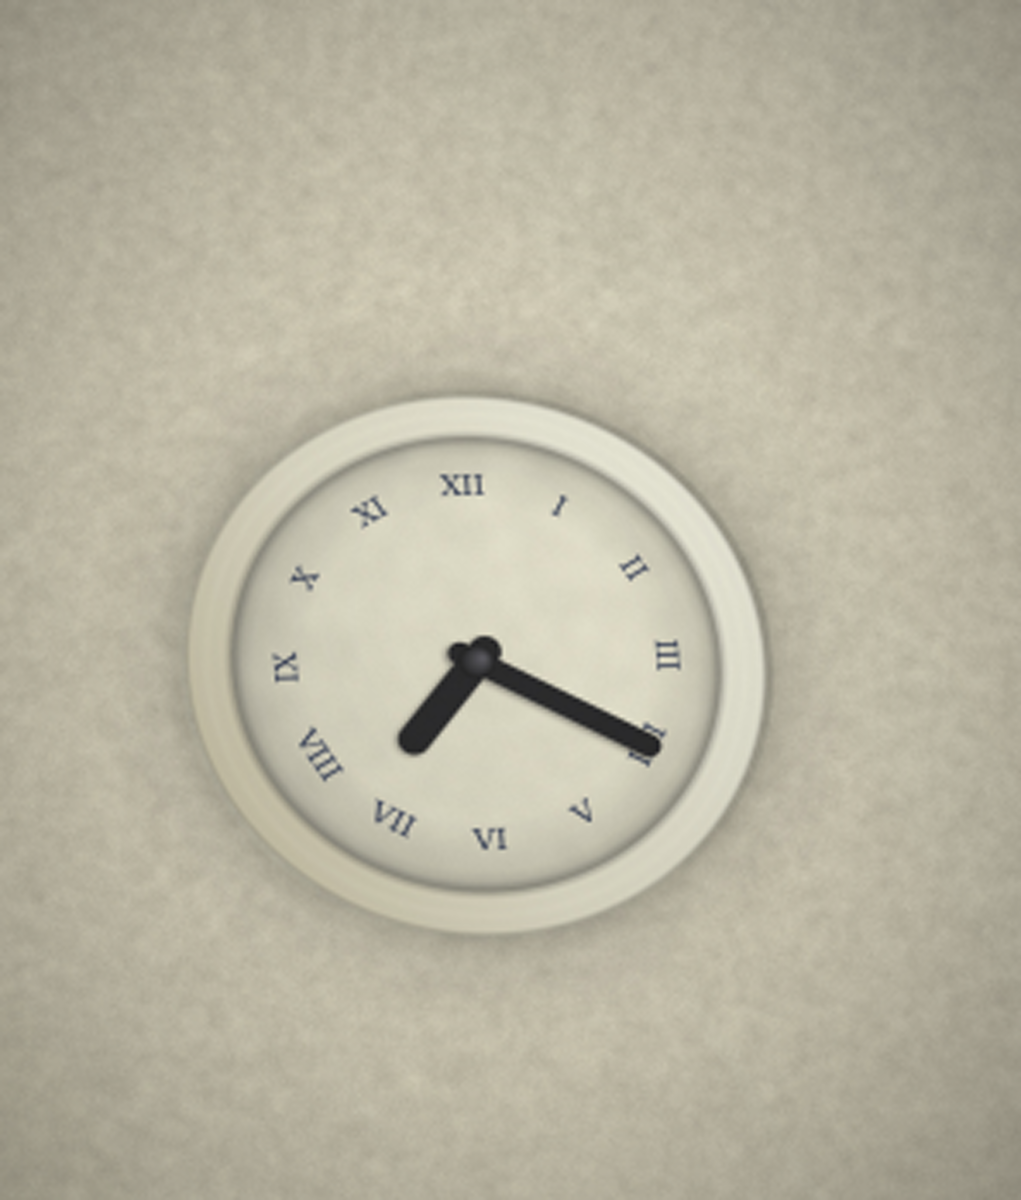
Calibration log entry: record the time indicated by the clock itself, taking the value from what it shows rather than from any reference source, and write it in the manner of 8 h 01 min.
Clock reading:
7 h 20 min
